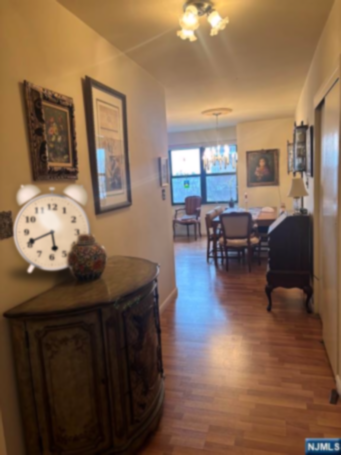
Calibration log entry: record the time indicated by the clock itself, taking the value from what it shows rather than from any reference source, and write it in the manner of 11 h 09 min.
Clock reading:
5 h 41 min
